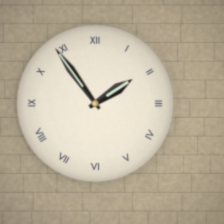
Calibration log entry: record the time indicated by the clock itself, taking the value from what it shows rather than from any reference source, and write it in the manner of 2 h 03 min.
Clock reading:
1 h 54 min
